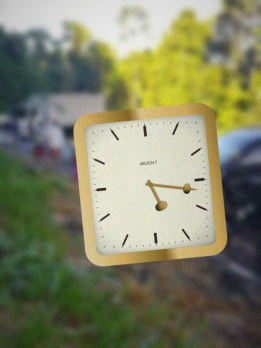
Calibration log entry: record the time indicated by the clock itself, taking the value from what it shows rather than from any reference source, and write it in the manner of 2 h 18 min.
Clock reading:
5 h 17 min
